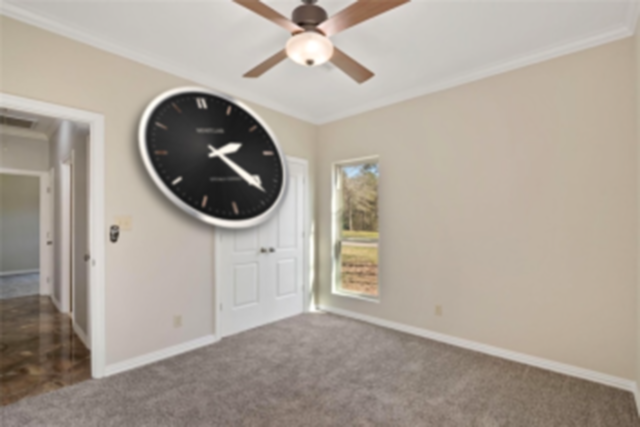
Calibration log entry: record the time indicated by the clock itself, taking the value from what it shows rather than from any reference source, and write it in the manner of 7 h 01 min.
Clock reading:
2 h 23 min
